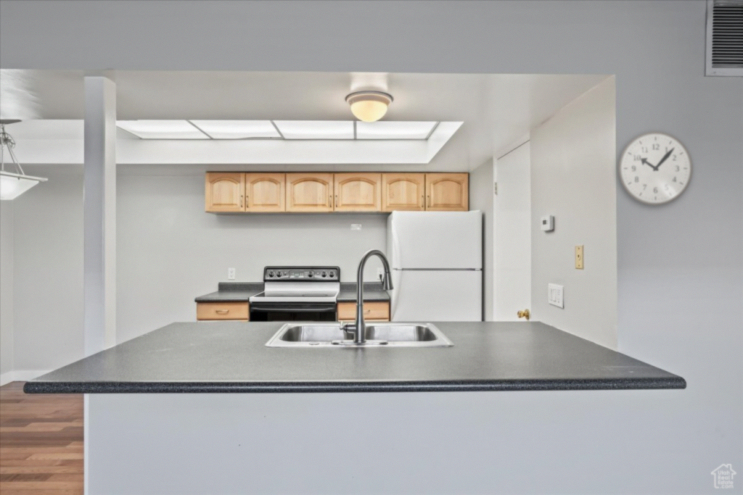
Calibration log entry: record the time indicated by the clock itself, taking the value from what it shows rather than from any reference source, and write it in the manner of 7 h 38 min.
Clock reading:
10 h 07 min
